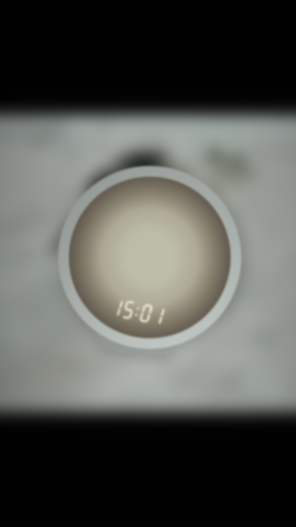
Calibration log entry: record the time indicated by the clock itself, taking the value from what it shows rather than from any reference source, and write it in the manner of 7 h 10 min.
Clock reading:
15 h 01 min
